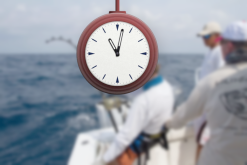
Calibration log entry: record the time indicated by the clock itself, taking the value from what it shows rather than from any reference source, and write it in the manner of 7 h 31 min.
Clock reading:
11 h 02 min
